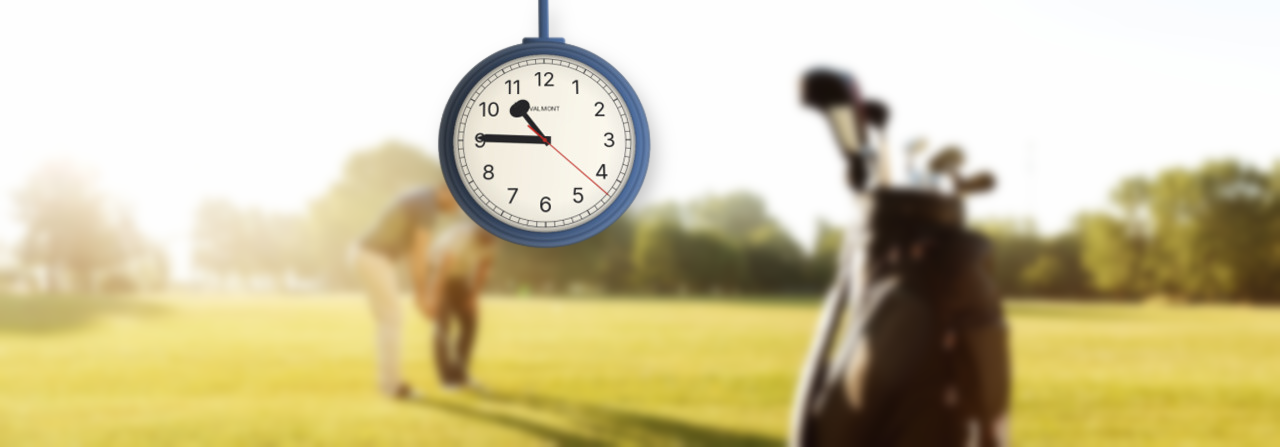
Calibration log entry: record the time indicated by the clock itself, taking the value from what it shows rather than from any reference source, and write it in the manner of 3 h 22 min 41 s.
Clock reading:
10 h 45 min 22 s
